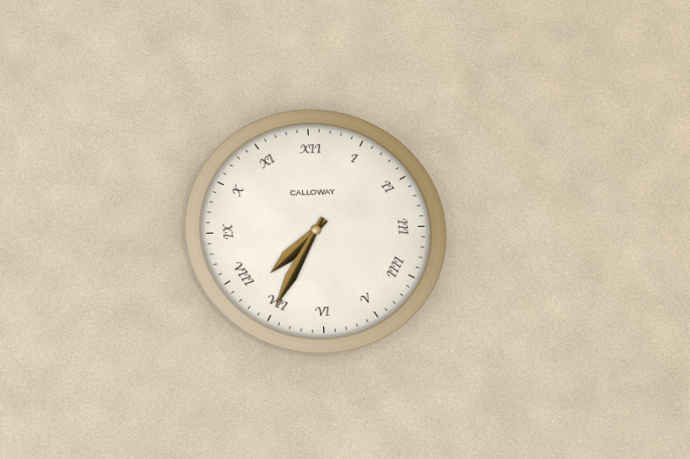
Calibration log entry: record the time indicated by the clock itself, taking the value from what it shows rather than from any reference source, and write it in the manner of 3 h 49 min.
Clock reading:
7 h 35 min
